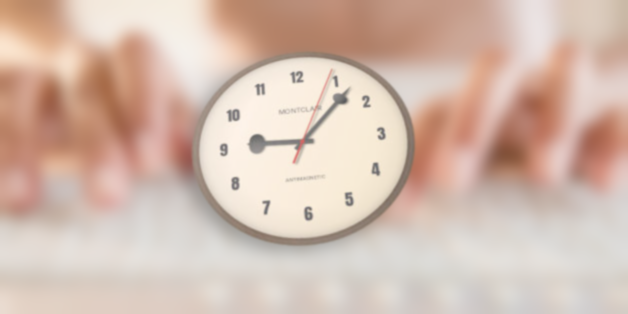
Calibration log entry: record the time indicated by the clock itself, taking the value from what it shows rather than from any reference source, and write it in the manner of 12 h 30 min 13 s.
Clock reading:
9 h 07 min 04 s
